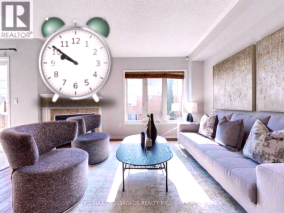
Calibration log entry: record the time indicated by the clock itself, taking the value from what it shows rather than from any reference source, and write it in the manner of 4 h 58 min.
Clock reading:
9 h 51 min
